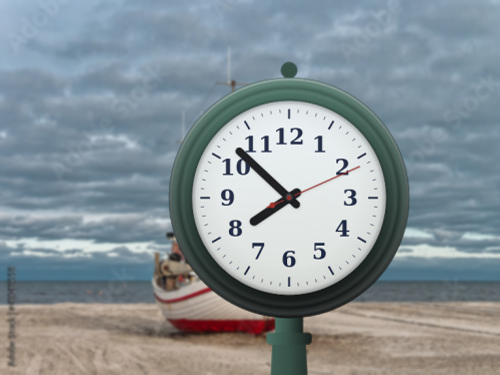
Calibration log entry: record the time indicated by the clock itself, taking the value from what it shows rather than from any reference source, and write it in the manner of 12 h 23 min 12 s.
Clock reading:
7 h 52 min 11 s
